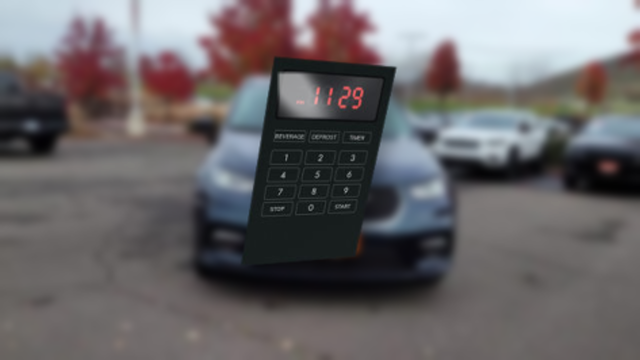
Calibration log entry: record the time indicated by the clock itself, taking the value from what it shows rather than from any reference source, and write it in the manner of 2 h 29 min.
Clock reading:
11 h 29 min
